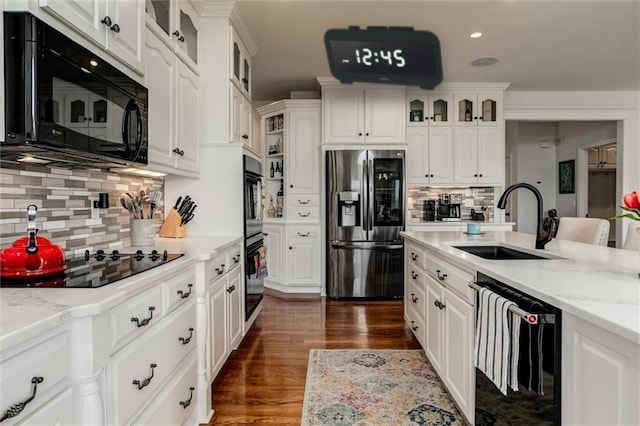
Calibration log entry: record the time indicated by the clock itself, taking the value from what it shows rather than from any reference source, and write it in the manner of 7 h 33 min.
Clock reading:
12 h 45 min
